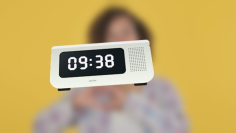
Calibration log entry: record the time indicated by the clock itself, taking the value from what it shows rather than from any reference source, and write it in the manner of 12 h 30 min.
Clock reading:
9 h 38 min
